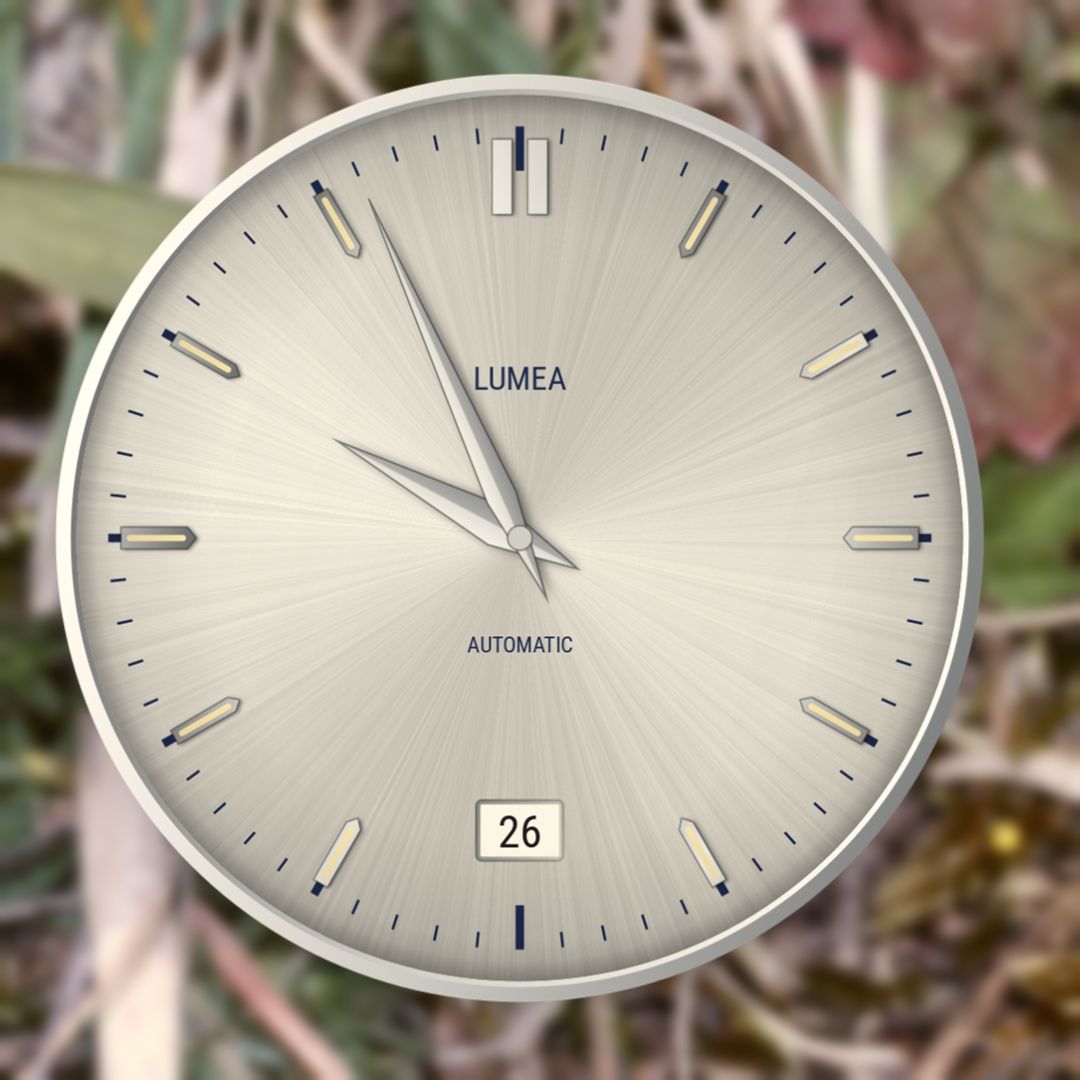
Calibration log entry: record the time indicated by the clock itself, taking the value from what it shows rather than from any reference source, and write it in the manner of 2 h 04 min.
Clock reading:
9 h 56 min
